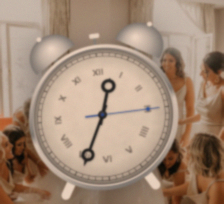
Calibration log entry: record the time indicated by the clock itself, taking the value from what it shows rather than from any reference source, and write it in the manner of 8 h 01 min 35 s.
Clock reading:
12 h 34 min 15 s
